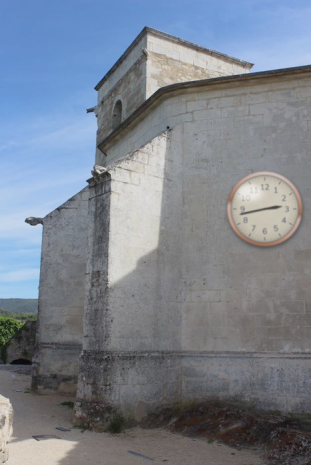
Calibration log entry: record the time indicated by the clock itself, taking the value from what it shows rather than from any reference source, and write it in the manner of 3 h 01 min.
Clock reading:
2 h 43 min
